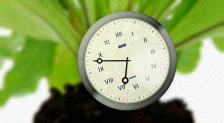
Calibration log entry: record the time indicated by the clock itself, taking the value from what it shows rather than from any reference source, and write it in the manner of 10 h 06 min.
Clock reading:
6 h 48 min
